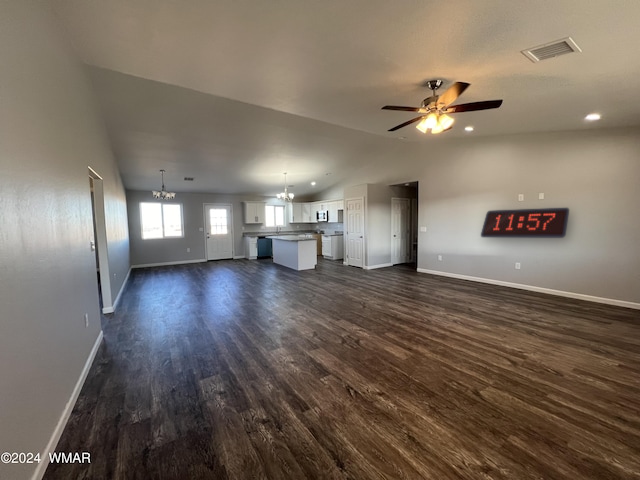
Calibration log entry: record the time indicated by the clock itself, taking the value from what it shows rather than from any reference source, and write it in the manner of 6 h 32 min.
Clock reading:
11 h 57 min
